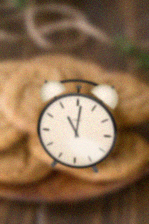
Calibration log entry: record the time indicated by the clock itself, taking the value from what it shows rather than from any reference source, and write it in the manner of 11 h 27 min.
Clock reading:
11 h 01 min
